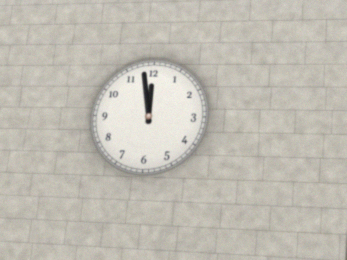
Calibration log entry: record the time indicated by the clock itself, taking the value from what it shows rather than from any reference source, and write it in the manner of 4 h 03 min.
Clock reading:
11 h 58 min
